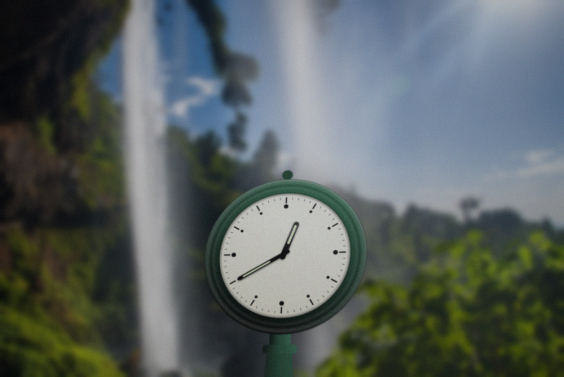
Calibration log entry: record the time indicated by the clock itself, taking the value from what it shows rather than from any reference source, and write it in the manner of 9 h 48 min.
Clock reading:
12 h 40 min
